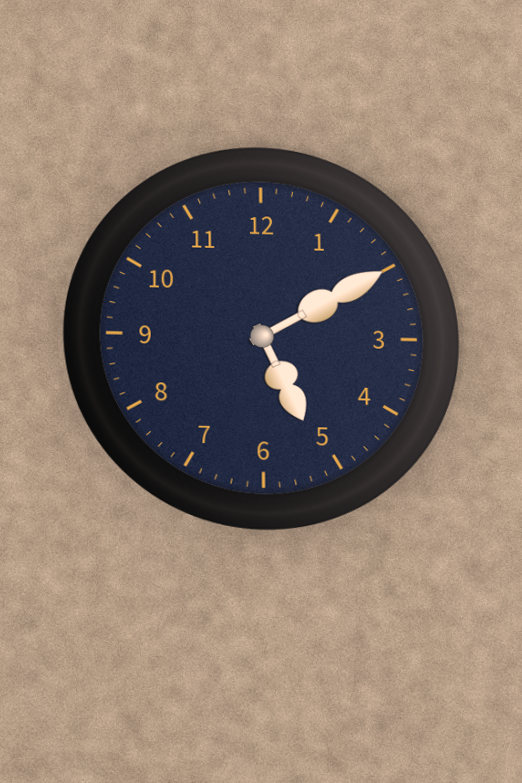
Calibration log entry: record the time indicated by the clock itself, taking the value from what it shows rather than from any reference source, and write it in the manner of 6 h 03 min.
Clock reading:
5 h 10 min
